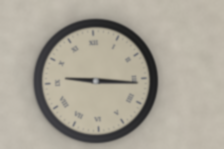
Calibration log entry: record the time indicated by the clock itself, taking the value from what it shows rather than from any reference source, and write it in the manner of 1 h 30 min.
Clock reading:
9 h 16 min
